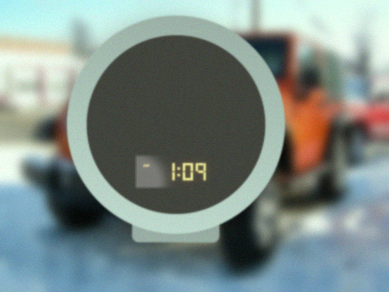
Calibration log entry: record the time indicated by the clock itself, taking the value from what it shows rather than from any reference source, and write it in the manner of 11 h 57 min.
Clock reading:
1 h 09 min
